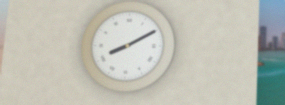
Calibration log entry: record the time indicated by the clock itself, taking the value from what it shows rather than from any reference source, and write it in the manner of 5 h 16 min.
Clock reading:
8 h 10 min
